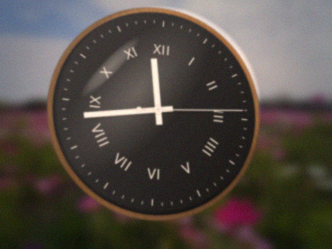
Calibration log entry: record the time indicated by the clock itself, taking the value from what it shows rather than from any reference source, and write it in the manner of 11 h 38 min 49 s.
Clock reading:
11 h 43 min 14 s
